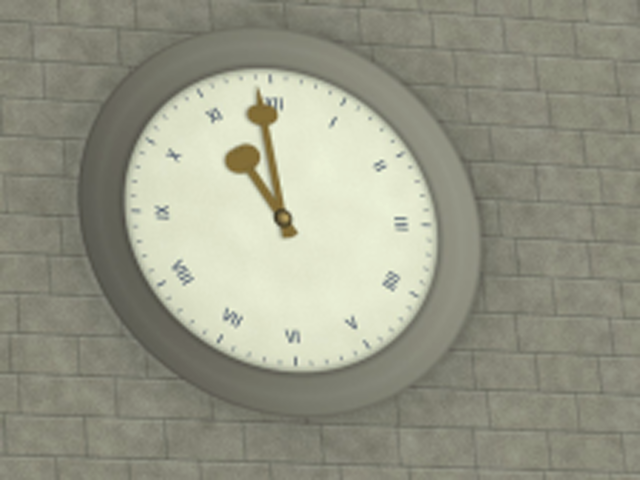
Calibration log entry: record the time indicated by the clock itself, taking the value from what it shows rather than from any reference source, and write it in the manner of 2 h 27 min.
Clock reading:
10 h 59 min
